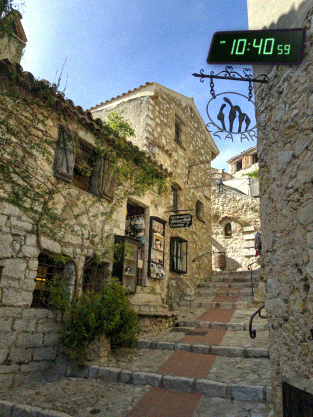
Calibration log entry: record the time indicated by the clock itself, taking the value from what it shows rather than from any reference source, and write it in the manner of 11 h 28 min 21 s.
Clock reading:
10 h 40 min 59 s
